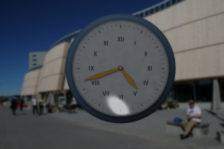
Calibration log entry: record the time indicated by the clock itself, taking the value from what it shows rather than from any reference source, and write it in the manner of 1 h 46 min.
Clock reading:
4 h 42 min
